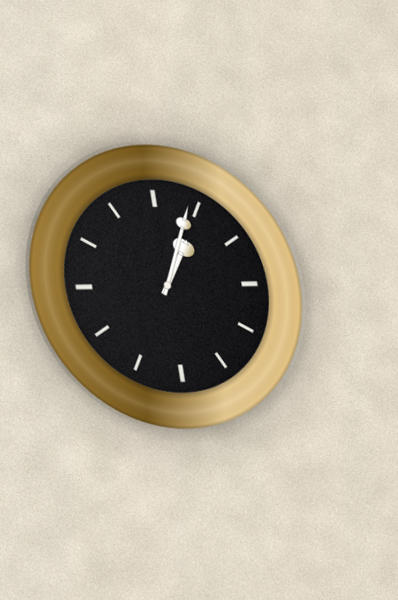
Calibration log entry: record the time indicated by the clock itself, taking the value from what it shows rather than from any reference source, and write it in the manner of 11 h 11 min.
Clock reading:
1 h 04 min
